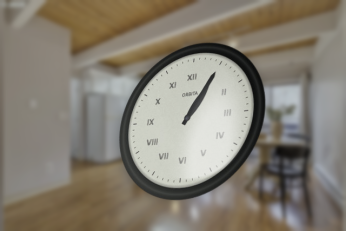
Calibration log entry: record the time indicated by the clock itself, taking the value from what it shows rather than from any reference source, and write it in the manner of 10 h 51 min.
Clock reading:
1 h 05 min
